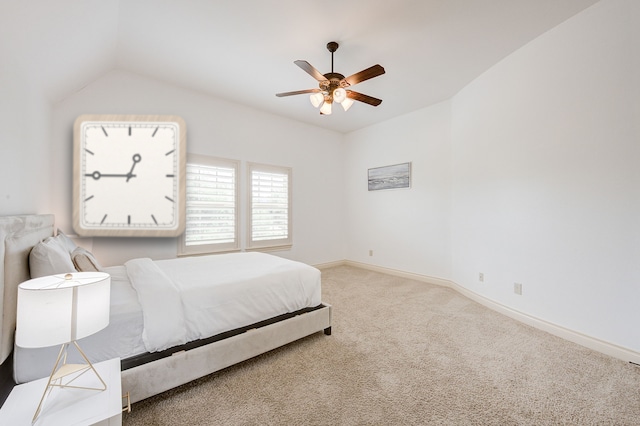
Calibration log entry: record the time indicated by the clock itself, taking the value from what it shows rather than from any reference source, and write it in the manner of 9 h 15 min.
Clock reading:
12 h 45 min
